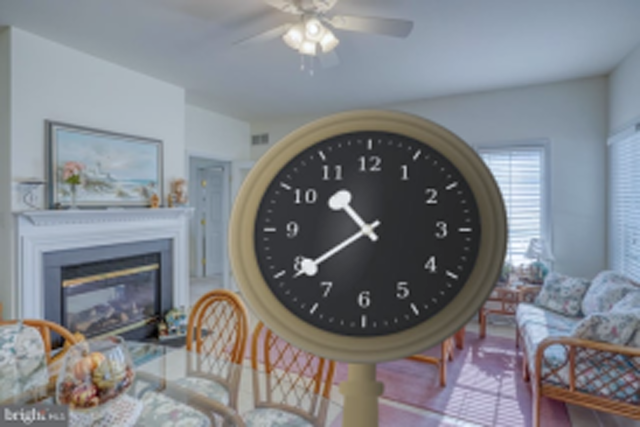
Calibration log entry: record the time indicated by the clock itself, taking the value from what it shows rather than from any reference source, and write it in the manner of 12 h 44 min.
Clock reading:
10 h 39 min
